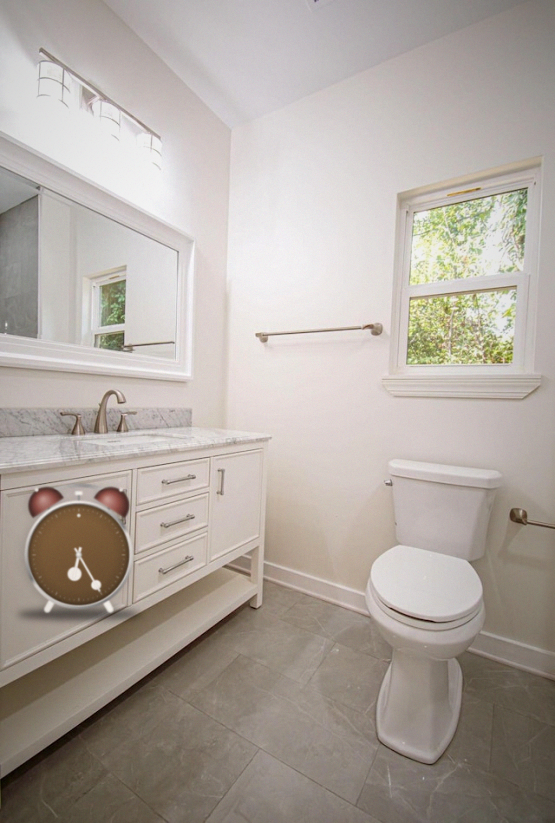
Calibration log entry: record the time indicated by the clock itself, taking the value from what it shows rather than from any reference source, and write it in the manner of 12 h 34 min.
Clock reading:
6 h 25 min
